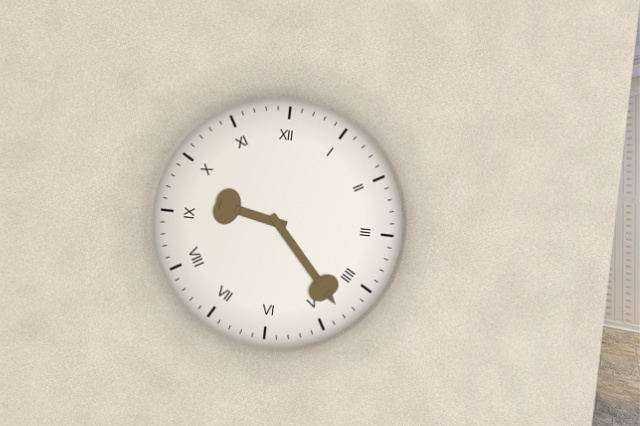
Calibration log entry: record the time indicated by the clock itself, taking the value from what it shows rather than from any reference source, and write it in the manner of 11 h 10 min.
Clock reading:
9 h 23 min
